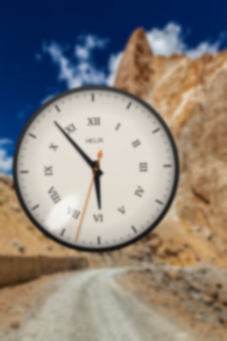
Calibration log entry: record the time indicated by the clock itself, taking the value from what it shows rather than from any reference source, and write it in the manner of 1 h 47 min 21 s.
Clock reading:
5 h 53 min 33 s
